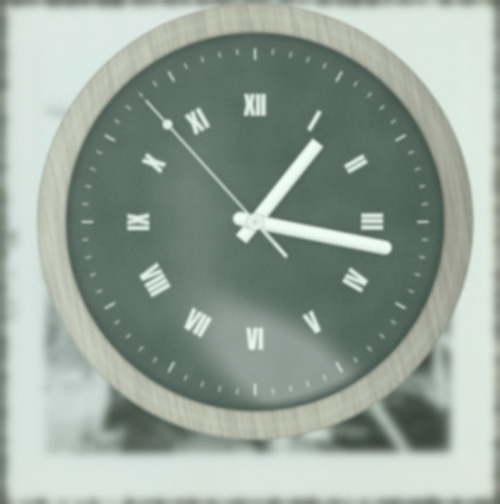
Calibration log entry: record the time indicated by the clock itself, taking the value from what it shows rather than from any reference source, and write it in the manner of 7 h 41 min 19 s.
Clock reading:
1 h 16 min 53 s
